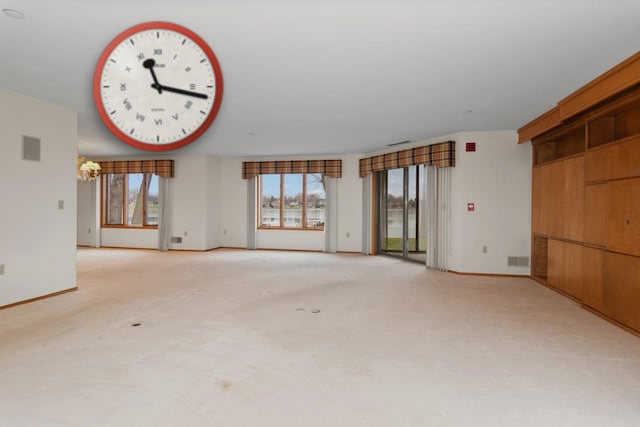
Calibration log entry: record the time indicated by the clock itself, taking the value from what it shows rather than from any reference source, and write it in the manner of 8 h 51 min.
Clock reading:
11 h 17 min
